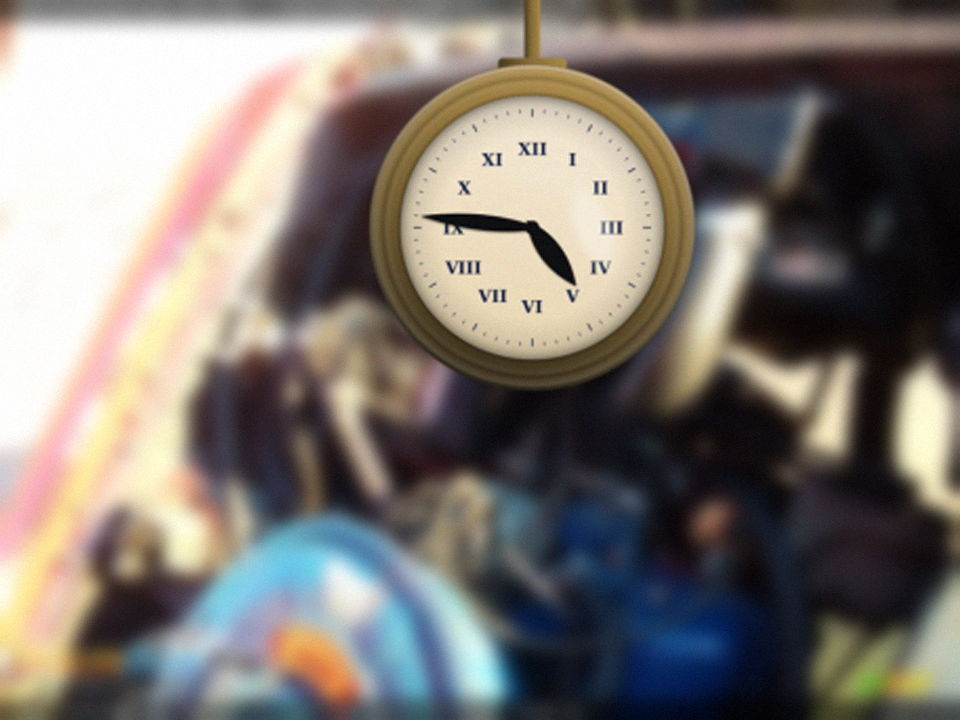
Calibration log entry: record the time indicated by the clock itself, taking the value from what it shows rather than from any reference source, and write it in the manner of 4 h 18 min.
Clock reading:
4 h 46 min
